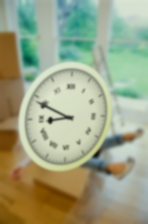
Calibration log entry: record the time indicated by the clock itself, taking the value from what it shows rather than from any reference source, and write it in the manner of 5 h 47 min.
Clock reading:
8 h 49 min
